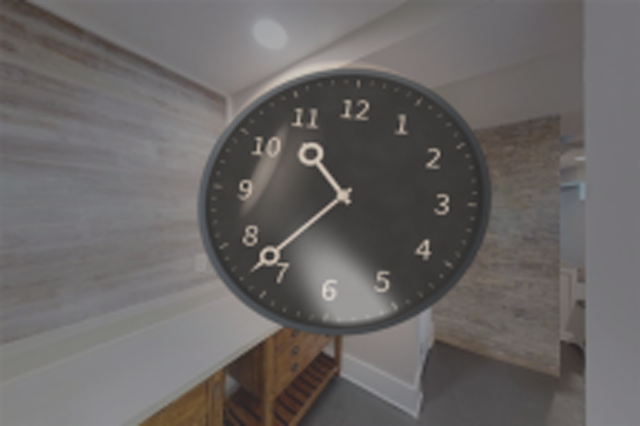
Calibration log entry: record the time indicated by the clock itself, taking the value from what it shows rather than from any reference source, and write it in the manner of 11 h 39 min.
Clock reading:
10 h 37 min
